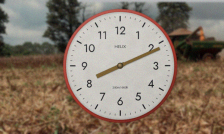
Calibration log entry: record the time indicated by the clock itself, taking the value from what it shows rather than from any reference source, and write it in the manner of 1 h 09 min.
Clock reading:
8 h 11 min
